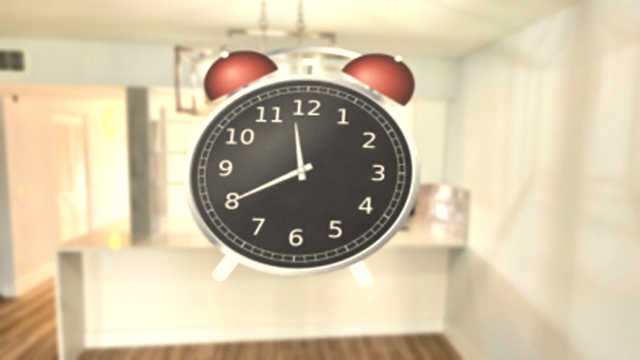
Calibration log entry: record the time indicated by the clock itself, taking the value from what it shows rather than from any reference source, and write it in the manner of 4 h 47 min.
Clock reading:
11 h 40 min
